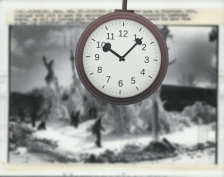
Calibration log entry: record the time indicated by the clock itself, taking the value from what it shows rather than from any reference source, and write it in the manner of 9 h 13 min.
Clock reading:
10 h 07 min
